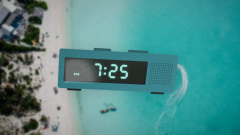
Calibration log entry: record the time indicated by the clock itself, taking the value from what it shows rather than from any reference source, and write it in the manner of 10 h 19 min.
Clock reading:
7 h 25 min
